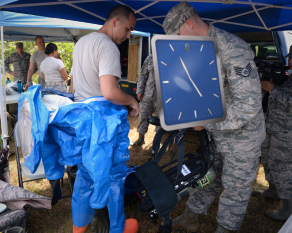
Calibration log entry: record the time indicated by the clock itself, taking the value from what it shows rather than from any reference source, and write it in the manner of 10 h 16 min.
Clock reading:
4 h 56 min
